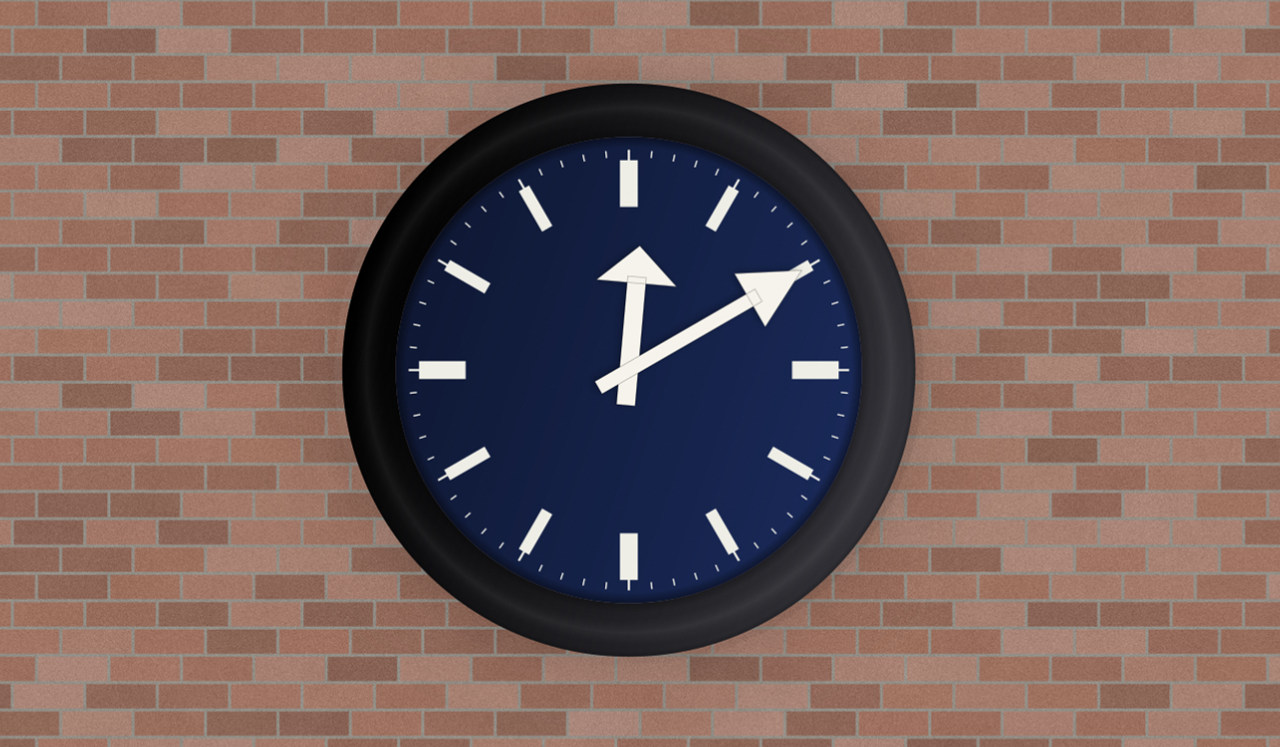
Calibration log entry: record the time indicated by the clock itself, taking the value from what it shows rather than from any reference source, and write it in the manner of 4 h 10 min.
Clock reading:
12 h 10 min
